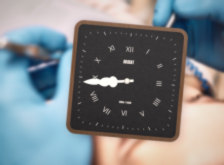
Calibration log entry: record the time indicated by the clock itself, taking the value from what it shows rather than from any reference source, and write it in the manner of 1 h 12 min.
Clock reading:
8 h 44 min
